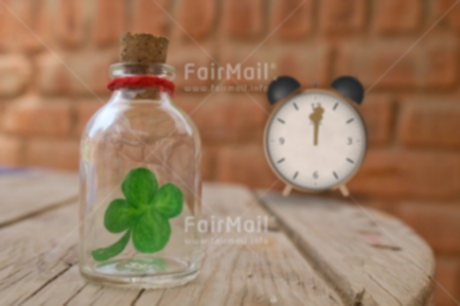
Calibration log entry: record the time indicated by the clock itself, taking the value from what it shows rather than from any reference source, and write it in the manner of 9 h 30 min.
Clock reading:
12 h 01 min
